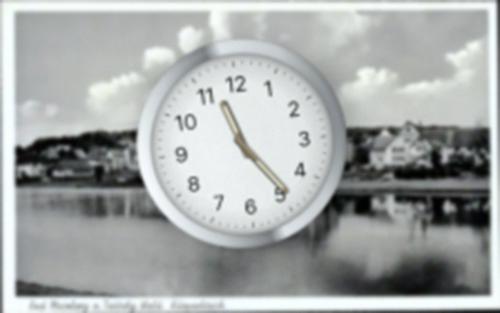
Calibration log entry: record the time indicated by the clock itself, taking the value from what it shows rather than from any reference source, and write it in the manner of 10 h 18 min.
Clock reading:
11 h 24 min
